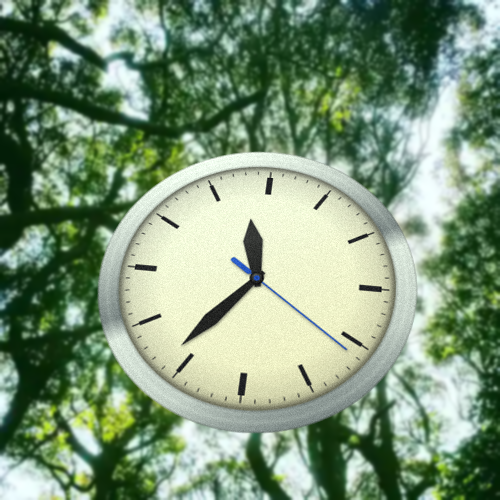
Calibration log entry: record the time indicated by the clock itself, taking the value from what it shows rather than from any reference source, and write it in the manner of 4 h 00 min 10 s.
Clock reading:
11 h 36 min 21 s
